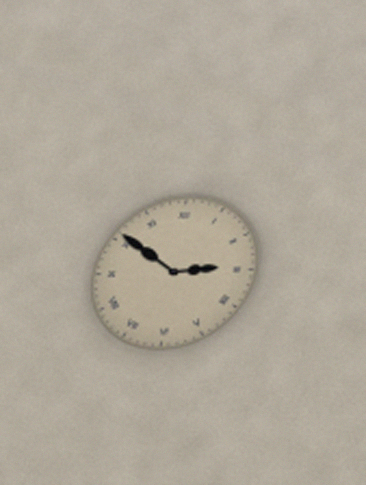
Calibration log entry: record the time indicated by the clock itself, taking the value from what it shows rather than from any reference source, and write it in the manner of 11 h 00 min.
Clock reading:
2 h 51 min
